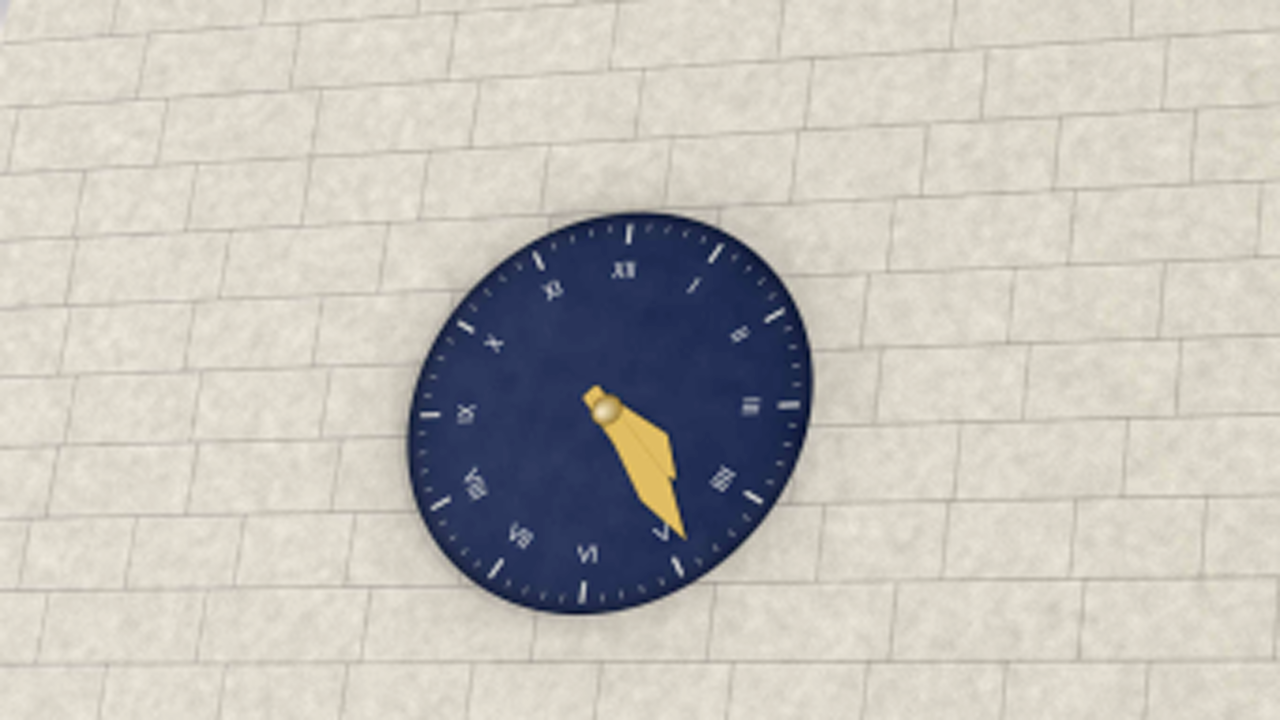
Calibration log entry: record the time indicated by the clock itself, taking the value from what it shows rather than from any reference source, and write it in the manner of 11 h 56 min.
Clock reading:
4 h 24 min
